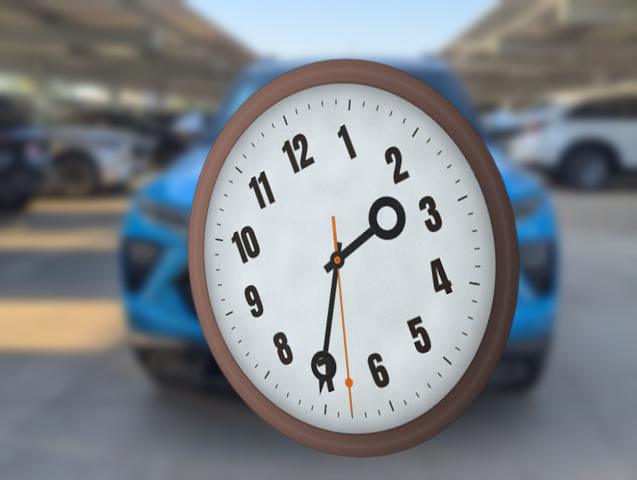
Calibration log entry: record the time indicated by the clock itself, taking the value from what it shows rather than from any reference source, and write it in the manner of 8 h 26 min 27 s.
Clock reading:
2 h 35 min 33 s
